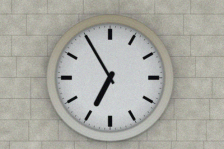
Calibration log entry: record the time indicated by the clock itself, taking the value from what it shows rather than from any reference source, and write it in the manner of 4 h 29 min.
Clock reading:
6 h 55 min
